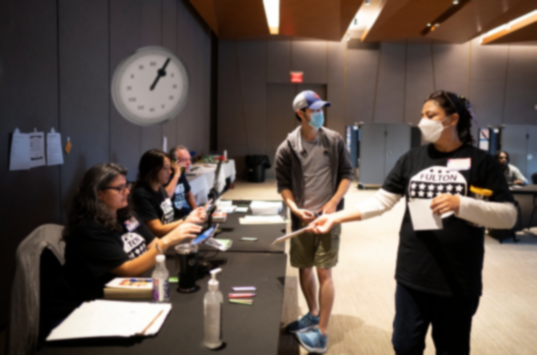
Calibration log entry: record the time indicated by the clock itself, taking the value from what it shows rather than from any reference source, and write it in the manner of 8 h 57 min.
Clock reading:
1 h 05 min
